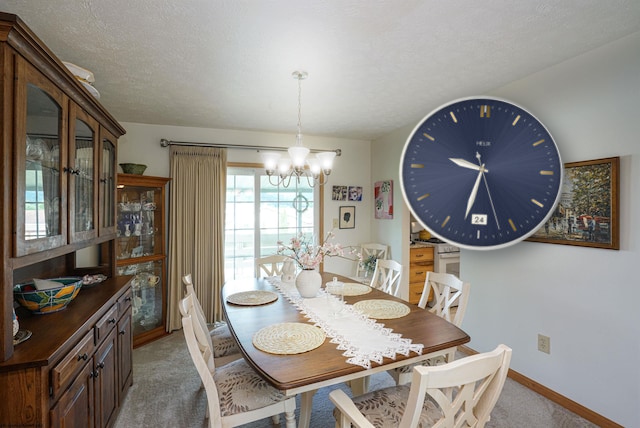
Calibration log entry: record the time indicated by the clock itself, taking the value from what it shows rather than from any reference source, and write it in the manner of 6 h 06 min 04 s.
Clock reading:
9 h 32 min 27 s
